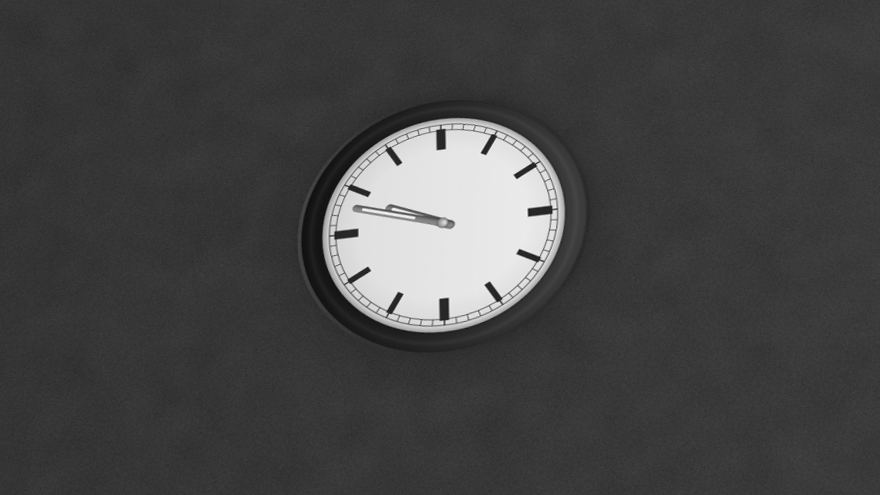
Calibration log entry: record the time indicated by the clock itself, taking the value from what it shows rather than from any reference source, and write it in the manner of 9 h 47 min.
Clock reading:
9 h 48 min
